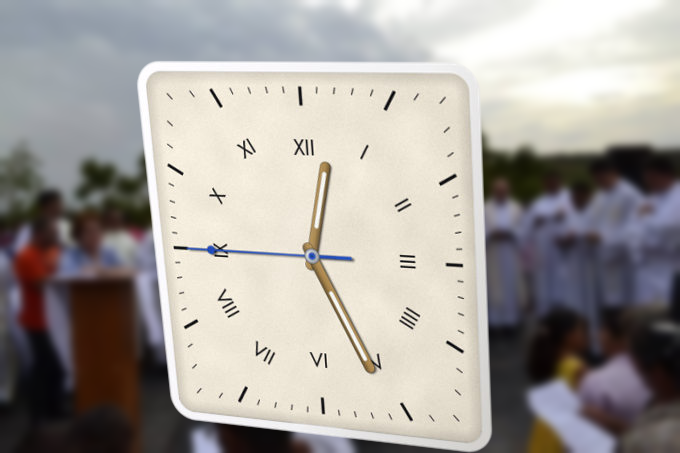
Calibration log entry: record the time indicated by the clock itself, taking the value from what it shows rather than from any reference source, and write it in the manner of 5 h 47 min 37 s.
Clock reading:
12 h 25 min 45 s
